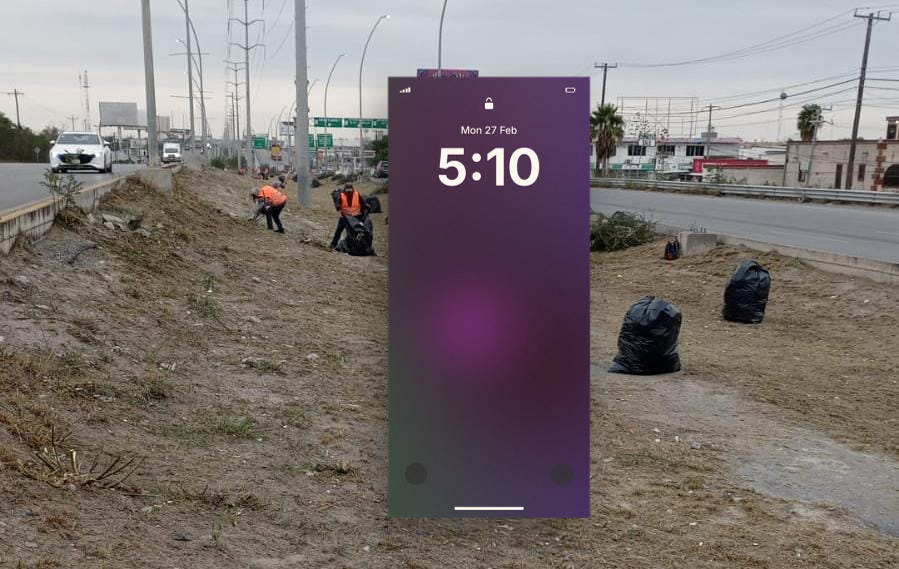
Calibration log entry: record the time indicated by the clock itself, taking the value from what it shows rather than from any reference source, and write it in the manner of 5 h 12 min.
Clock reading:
5 h 10 min
